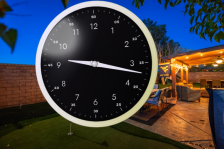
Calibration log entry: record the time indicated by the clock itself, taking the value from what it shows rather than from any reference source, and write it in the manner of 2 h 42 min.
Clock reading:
9 h 17 min
